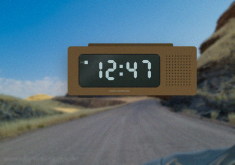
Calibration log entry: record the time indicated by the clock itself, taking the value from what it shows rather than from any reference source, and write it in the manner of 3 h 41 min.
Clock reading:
12 h 47 min
